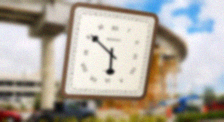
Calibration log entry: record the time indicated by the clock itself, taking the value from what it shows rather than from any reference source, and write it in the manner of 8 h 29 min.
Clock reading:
5 h 51 min
